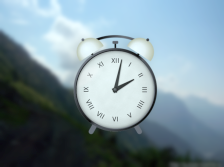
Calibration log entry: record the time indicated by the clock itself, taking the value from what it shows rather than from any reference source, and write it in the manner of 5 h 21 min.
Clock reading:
2 h 02 min
